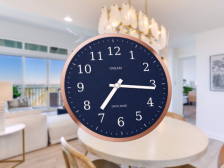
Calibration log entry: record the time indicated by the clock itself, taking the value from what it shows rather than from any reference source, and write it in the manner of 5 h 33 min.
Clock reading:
7 h 16 min
